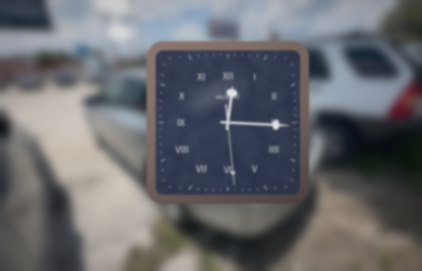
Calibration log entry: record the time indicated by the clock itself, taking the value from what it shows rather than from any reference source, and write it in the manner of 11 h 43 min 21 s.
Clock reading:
12 h 15 min 29 s
